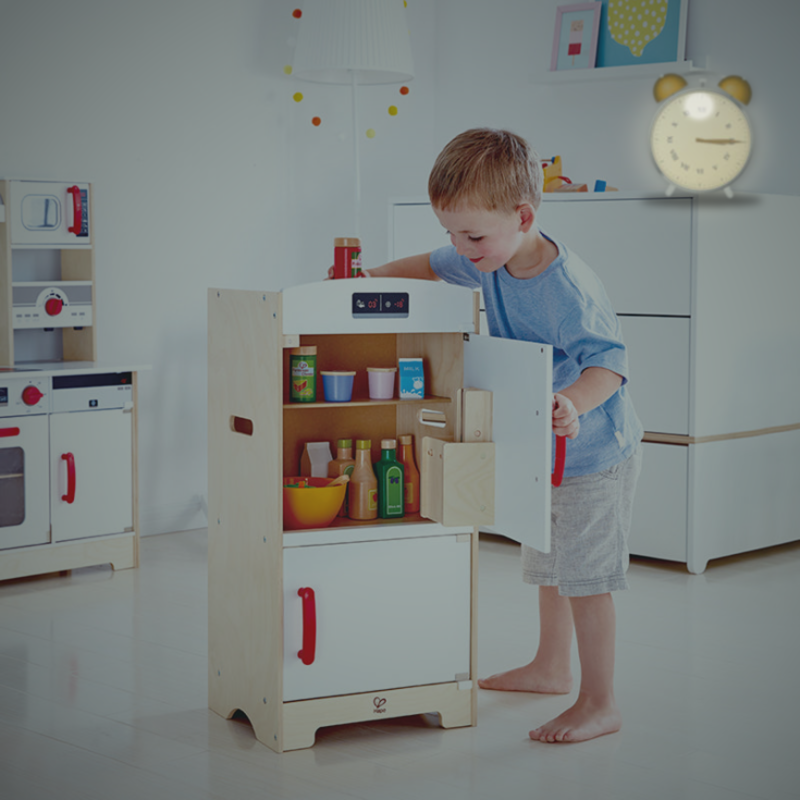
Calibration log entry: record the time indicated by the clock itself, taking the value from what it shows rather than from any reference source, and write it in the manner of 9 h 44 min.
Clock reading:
3 h 15 min
